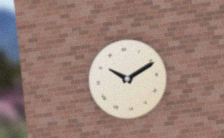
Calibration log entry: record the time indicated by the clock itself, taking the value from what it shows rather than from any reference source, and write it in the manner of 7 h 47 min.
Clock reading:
10 h 11 min
